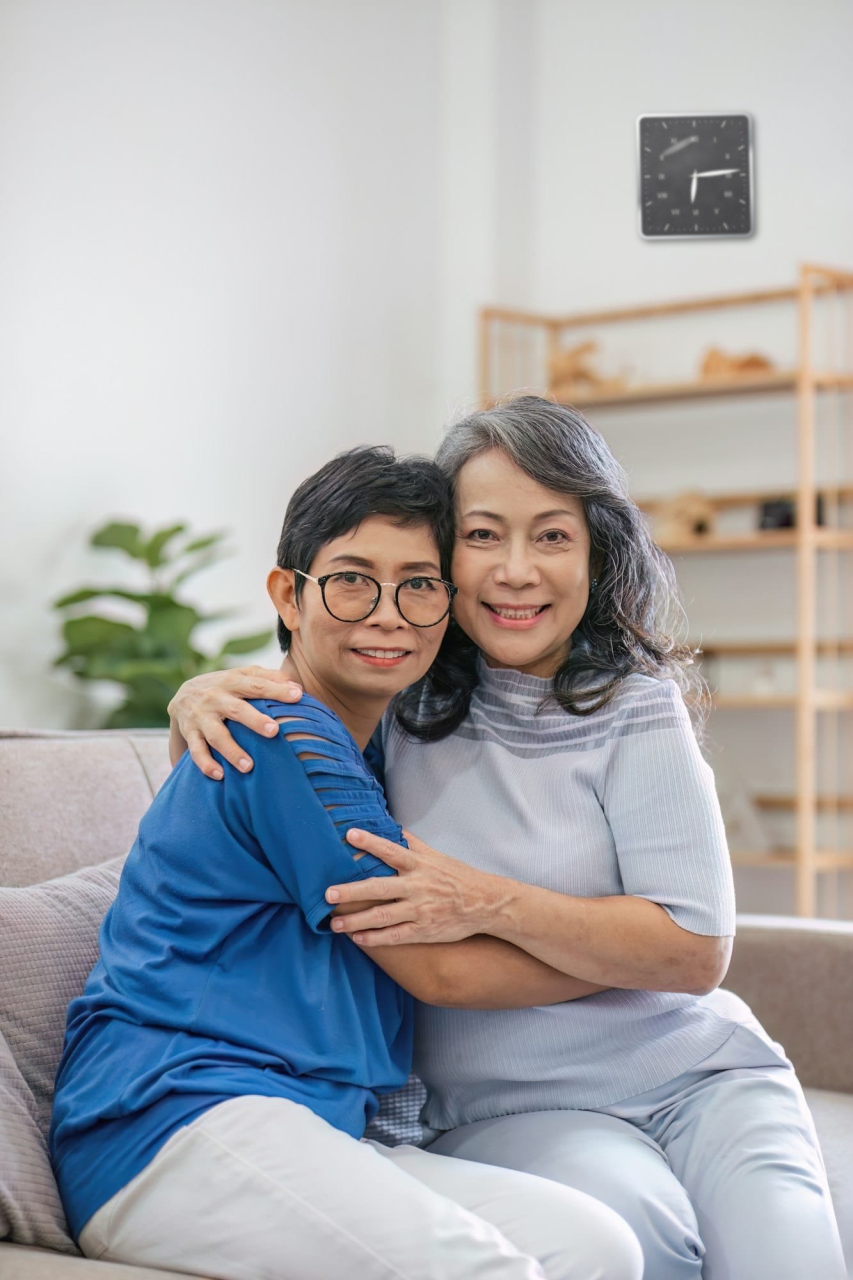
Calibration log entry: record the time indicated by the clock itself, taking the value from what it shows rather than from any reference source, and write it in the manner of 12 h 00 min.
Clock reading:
6 h 14 min
